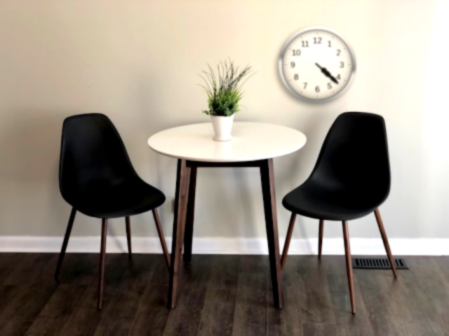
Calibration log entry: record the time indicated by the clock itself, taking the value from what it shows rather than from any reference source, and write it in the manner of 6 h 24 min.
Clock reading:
4 h 22 min
